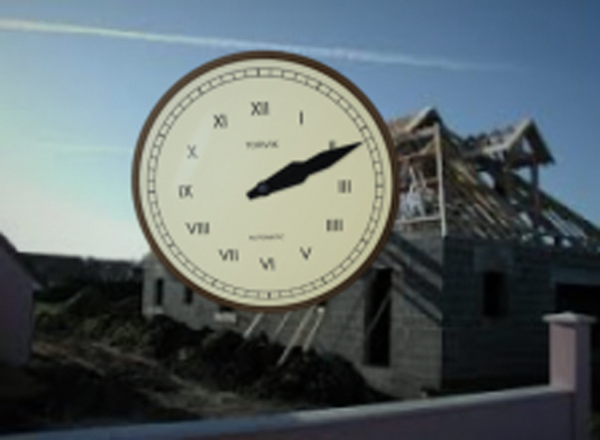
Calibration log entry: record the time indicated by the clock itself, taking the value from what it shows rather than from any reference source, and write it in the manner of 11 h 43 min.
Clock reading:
2 h 11 min
